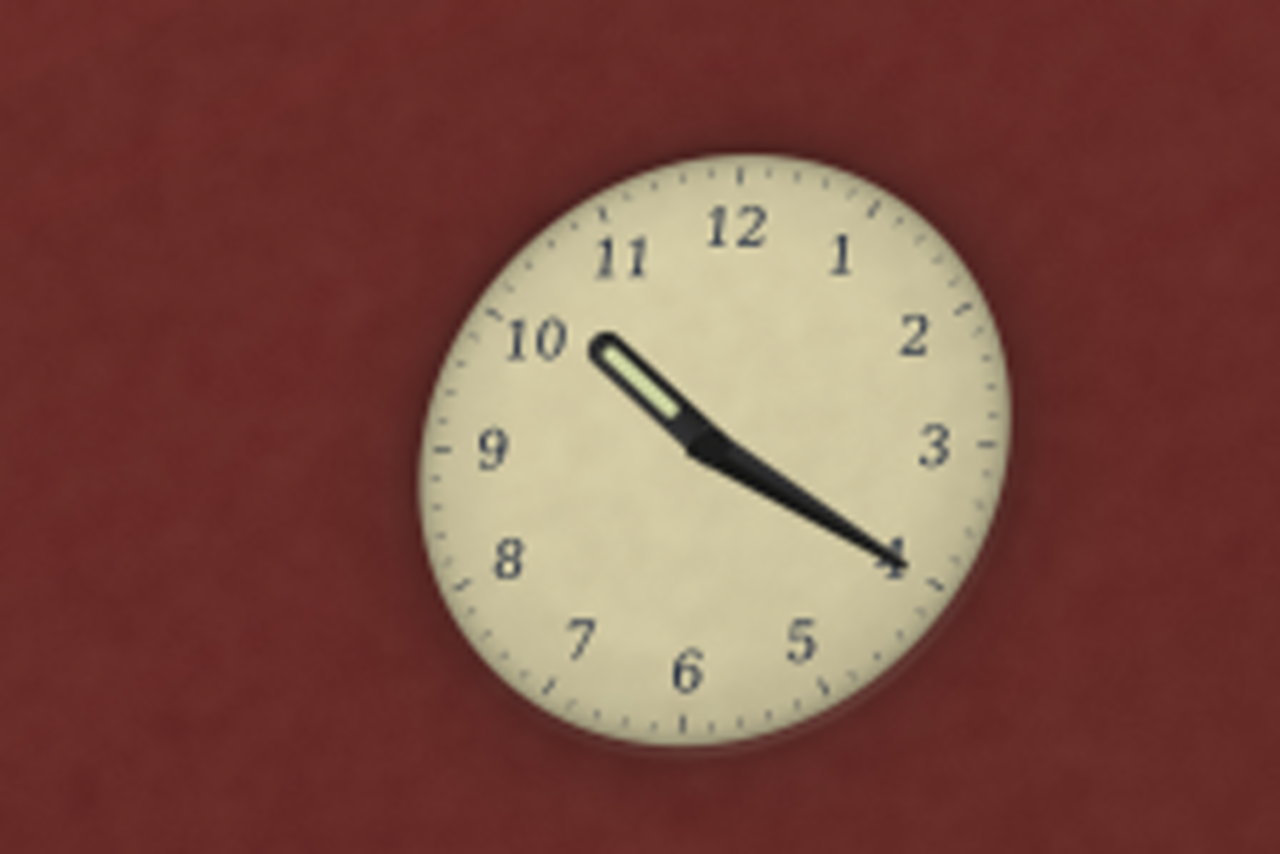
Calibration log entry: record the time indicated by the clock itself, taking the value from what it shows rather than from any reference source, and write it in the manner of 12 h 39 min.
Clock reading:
10 h 20 min
